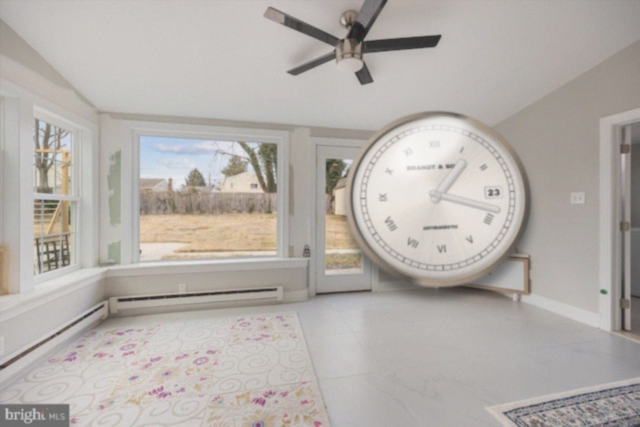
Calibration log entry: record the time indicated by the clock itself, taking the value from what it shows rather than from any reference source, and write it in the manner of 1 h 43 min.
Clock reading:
1 h 18 min
